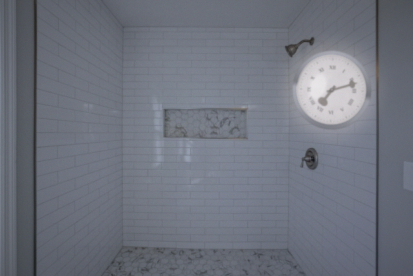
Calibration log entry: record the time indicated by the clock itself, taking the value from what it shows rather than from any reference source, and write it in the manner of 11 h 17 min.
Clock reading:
7 h 12 min
